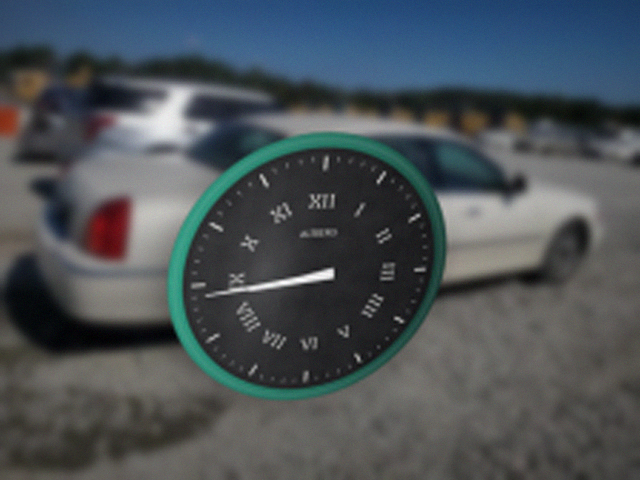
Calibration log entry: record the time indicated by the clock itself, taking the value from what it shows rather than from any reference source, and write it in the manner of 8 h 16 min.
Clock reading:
8 h 44 min
